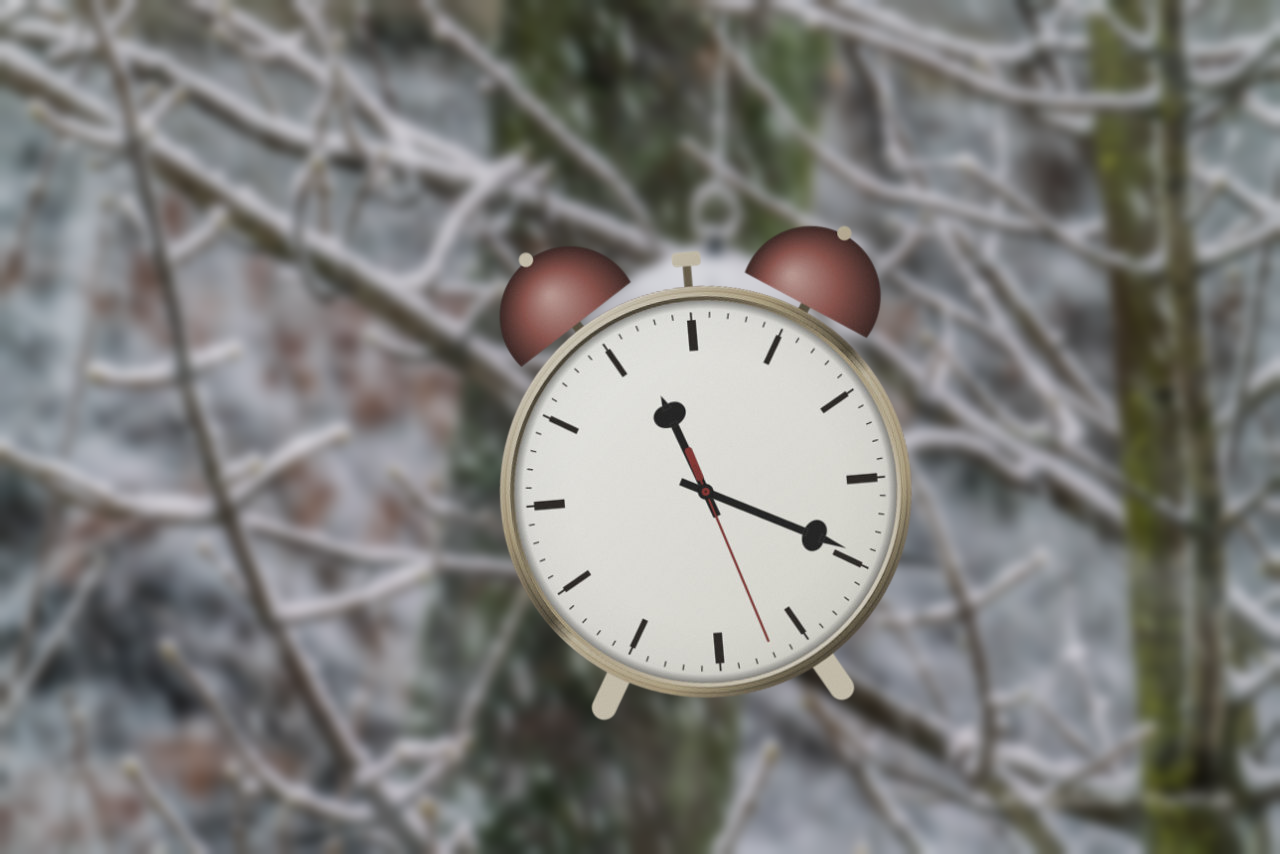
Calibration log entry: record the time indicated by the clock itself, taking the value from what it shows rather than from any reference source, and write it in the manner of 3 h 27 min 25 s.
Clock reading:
11 h 19 min 27 s
